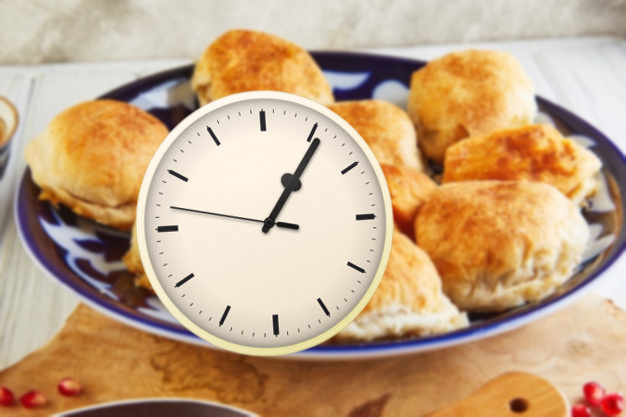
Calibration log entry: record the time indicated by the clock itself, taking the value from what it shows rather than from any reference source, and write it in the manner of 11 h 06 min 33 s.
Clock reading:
1 h 05 min 47 s
